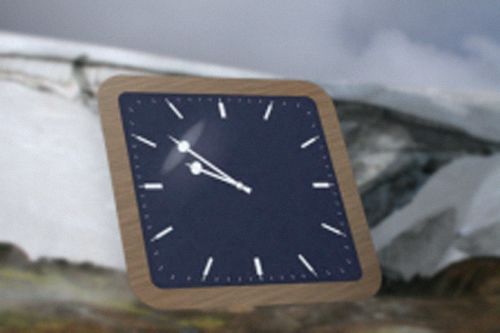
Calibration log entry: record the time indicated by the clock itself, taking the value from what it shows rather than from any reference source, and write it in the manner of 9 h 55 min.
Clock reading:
9 h 52 min
